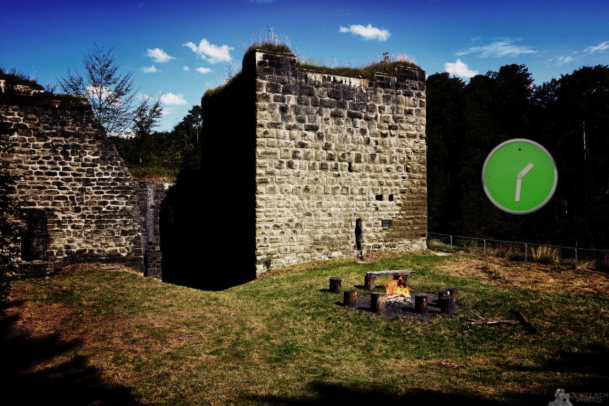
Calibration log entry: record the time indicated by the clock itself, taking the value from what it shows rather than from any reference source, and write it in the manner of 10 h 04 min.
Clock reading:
1 h 31 min
